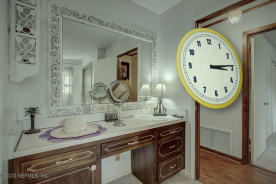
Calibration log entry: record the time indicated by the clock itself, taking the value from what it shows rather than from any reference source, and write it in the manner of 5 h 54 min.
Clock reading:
3 h 14 min
